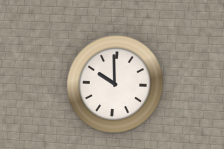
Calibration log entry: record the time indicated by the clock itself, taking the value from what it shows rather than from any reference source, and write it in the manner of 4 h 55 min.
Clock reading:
9 h 59 min
